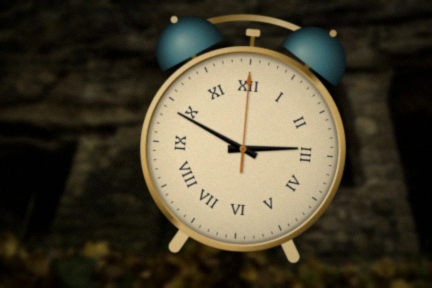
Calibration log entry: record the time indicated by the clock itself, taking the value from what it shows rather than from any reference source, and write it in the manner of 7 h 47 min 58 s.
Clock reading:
2 h 49 min 00 s
